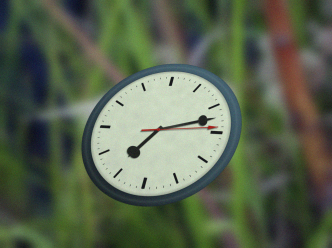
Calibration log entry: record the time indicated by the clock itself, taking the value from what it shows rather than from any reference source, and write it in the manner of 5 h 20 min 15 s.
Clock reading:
7 h 12 min 14 s
